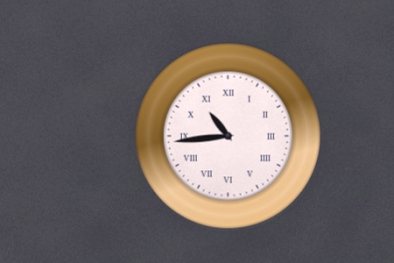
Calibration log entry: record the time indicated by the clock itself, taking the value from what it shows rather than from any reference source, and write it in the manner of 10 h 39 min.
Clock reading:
10 h 44 min
